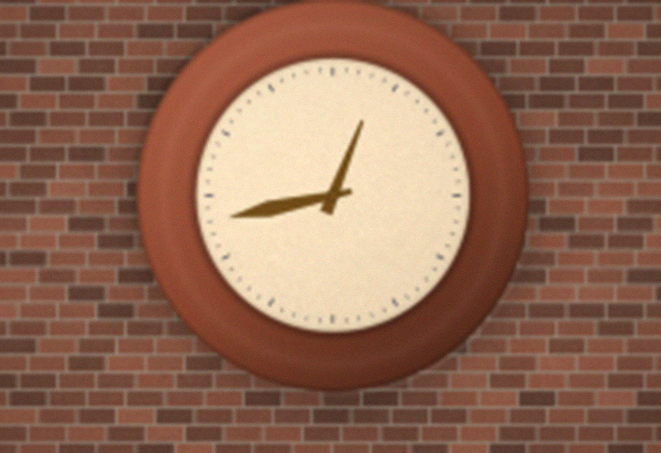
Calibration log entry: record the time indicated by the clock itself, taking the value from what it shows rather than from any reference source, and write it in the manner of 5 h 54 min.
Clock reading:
12 h 43 min
